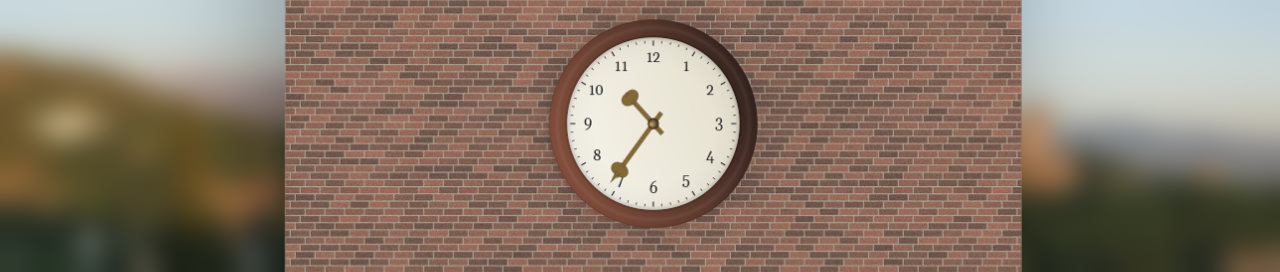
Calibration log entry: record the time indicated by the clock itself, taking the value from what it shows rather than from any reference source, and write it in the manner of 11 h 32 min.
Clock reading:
10 h 36 min
